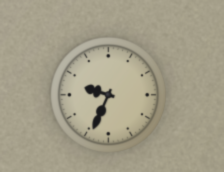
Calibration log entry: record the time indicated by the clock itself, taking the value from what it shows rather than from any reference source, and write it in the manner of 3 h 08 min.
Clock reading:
9 h 34 min
